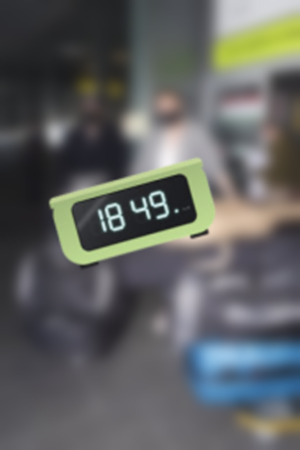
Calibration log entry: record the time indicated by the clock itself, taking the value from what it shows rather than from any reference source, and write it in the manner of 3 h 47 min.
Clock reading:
18 h 49 min
